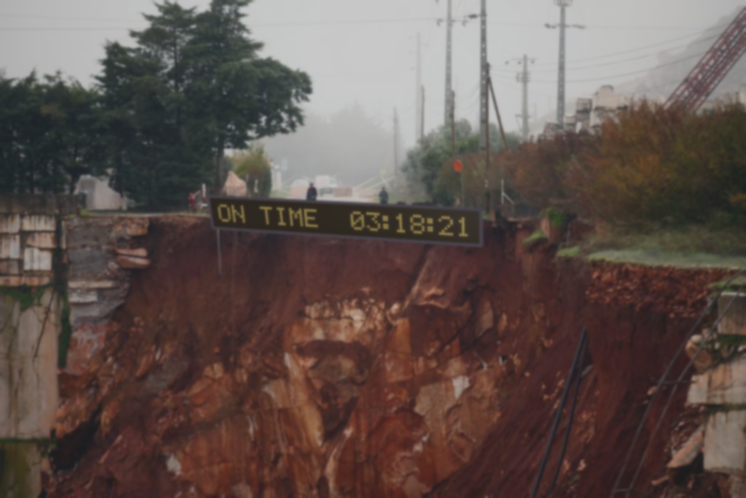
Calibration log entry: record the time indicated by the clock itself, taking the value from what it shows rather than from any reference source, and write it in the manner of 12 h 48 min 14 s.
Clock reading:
3 h 18 min 21 s
